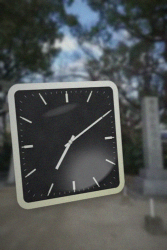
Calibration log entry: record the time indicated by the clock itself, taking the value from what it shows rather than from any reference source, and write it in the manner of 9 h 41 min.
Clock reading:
7 h 10 min
